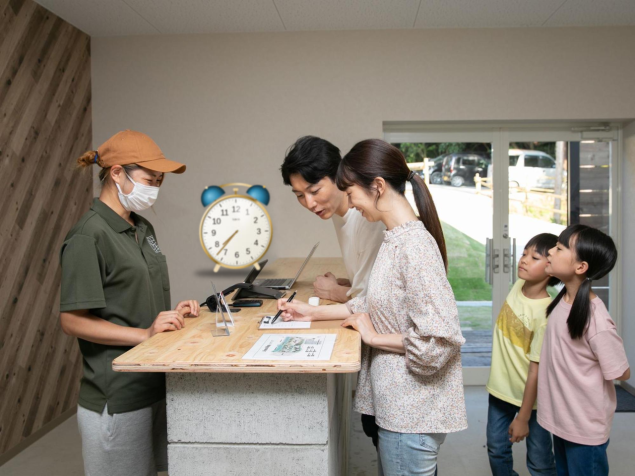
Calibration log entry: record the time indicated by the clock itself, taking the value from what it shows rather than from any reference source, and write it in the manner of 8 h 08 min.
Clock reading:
7 h 37 min
